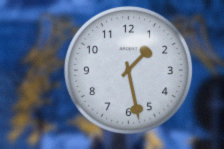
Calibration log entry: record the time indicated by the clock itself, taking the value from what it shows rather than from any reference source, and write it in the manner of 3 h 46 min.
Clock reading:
1 h 28 min
